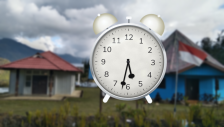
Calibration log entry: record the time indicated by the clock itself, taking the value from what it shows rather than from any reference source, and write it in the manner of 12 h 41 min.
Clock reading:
5 h 32 min
